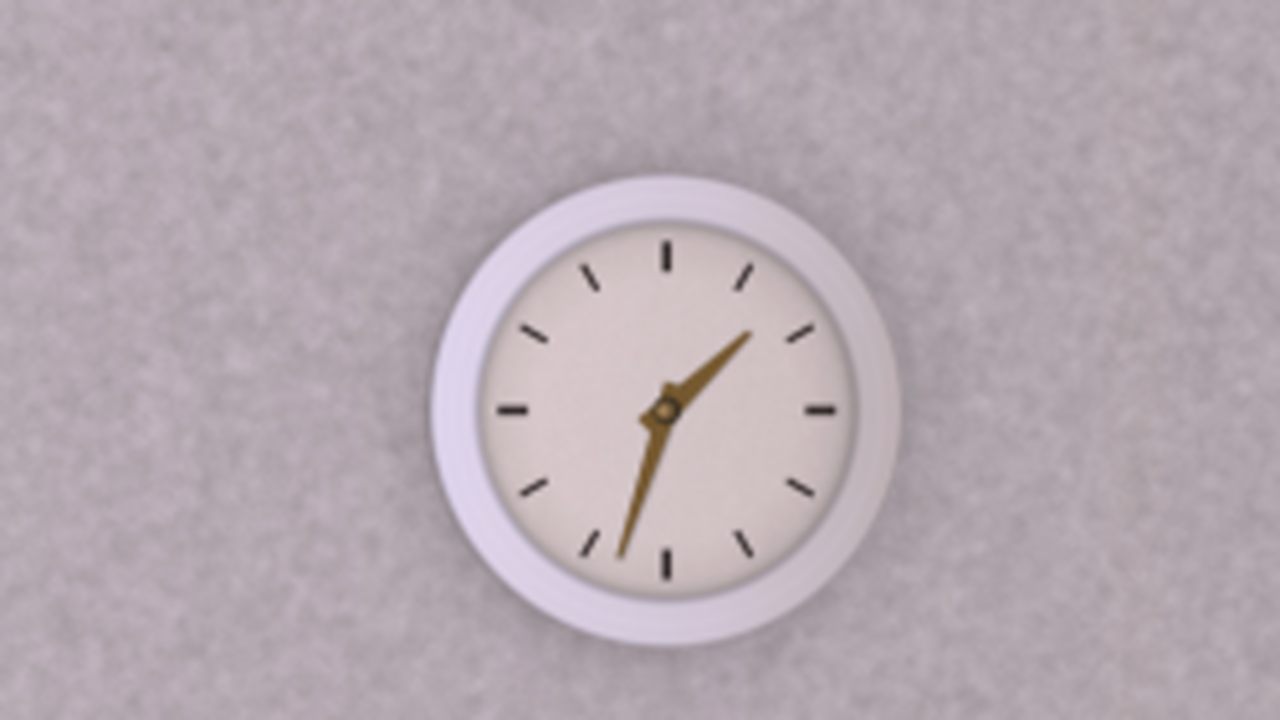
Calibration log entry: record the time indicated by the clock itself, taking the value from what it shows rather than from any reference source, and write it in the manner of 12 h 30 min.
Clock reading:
1 h 33 min
